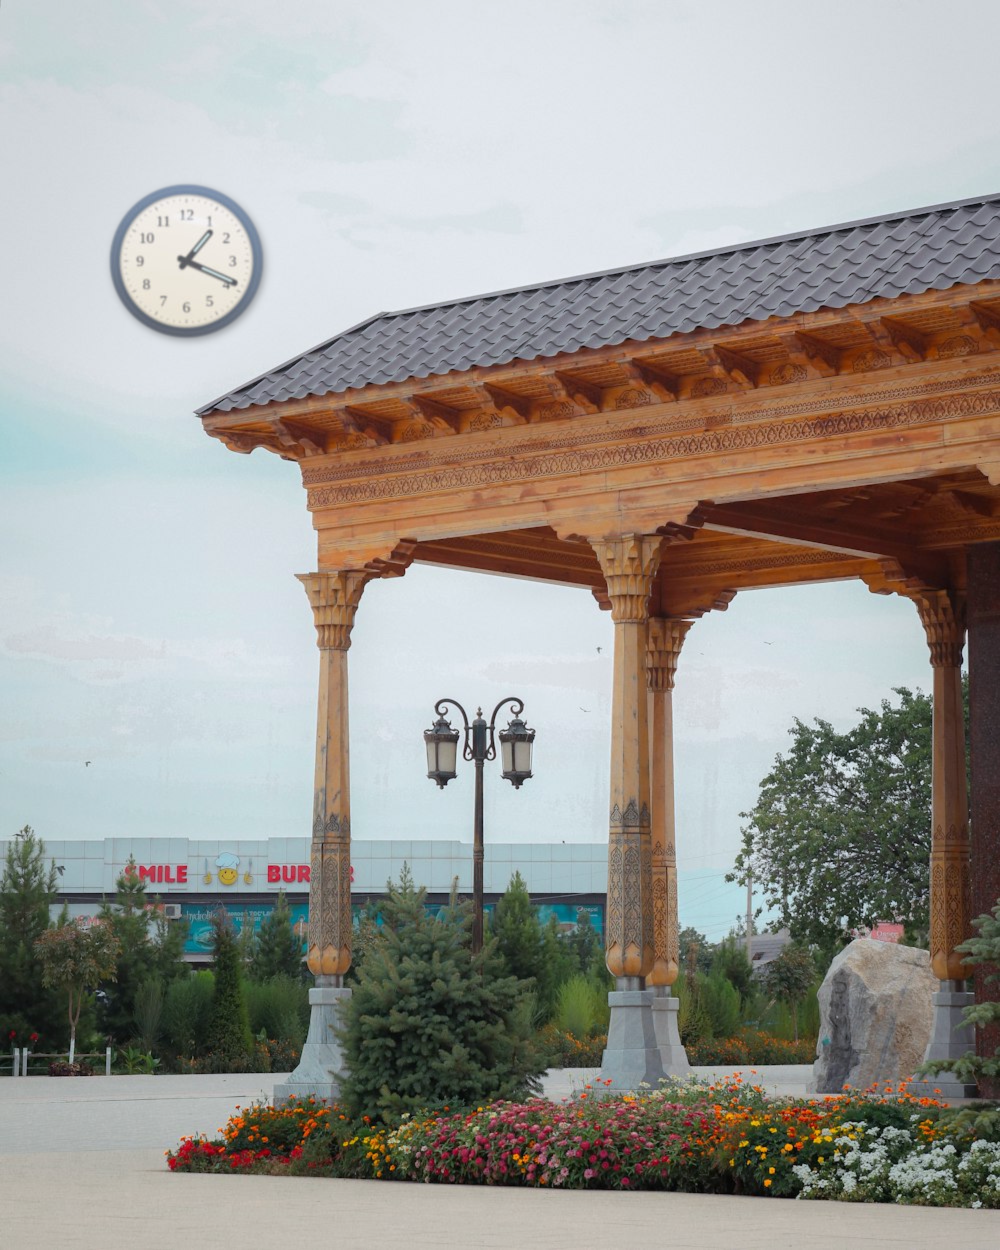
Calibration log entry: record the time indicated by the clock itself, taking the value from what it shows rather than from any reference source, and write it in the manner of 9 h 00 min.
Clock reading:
1 h 19 min
